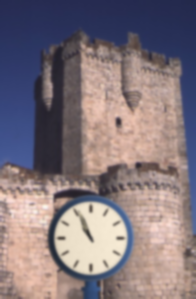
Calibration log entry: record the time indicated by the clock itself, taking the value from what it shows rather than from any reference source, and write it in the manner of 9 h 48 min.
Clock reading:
10 h 56 min
